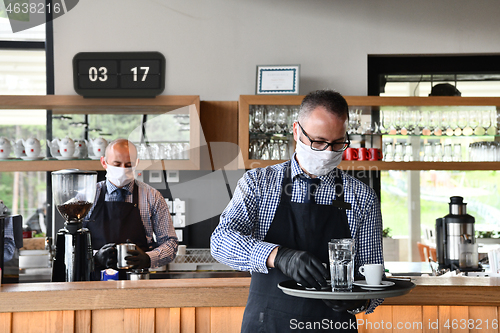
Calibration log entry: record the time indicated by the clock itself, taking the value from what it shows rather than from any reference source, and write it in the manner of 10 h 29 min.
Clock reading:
3 h 17 min
